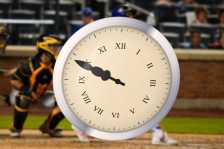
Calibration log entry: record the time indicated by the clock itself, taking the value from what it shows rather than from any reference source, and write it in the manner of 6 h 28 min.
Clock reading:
9 h 49 min
